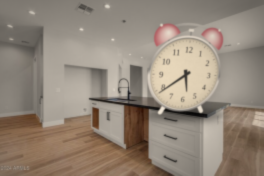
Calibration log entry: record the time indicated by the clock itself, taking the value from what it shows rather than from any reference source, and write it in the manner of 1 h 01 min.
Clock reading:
5 h 39 min
